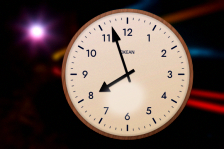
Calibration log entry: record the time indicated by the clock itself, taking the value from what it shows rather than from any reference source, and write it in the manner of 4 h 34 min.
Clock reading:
7 h 57 min
